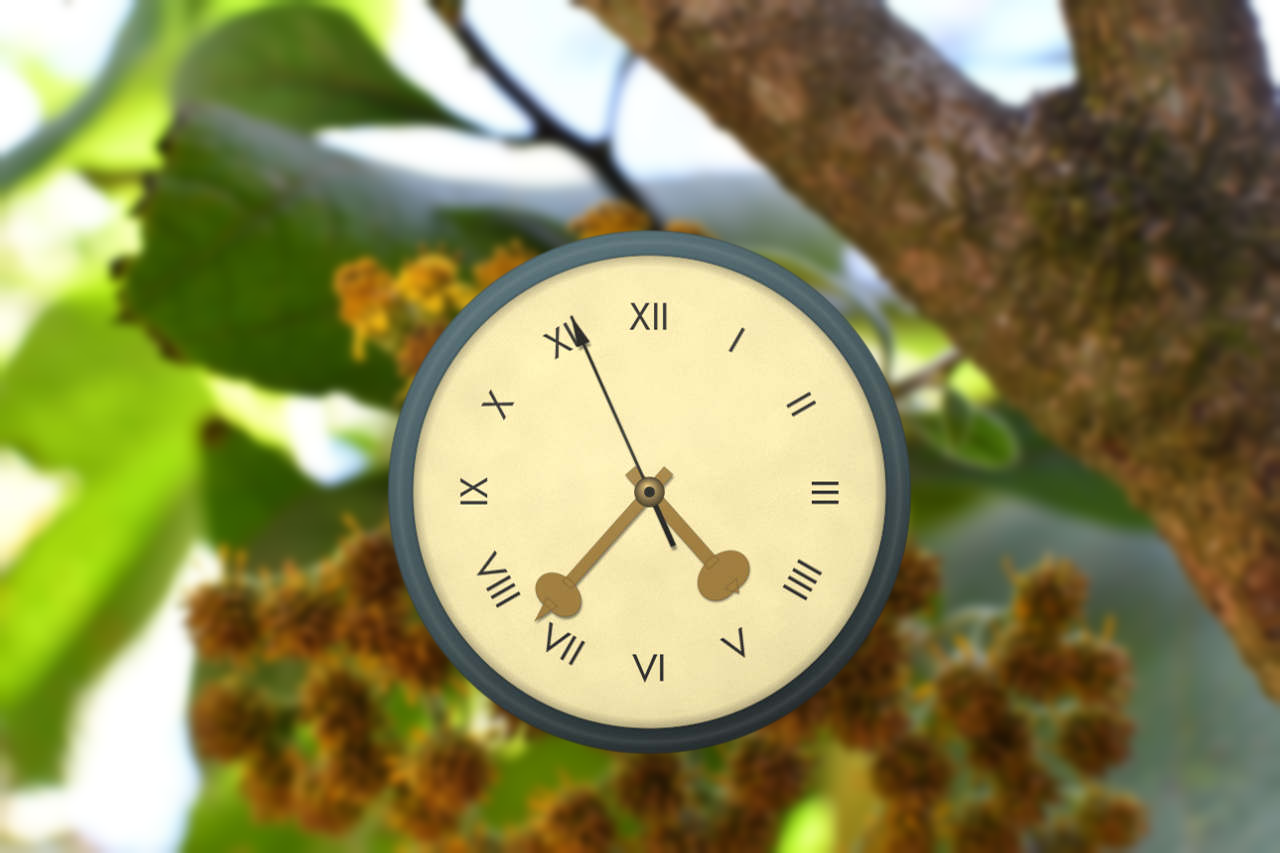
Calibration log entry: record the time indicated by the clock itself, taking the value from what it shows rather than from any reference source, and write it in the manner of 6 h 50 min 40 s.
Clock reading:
4 h 36 min 56 s
